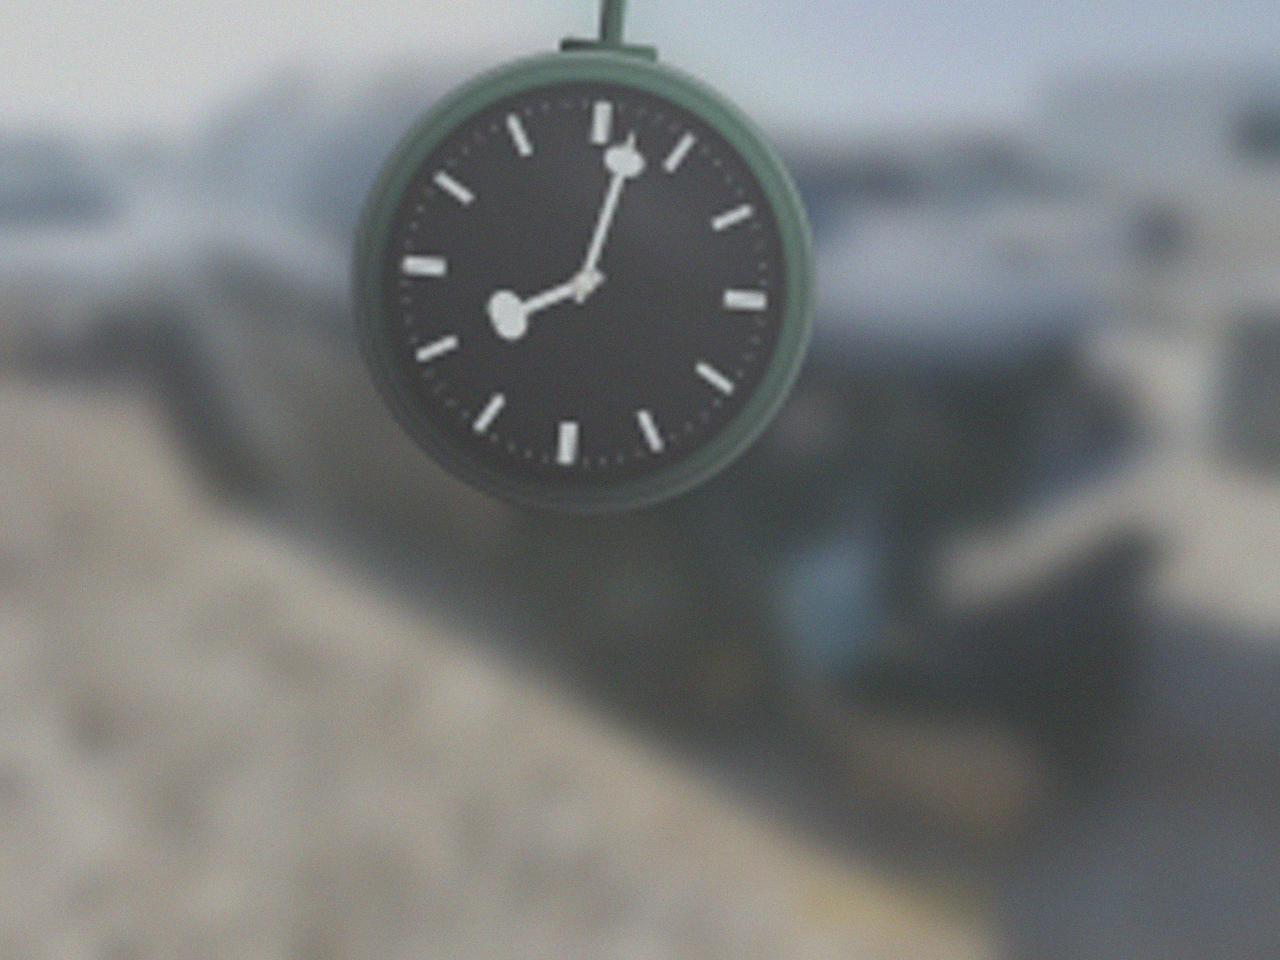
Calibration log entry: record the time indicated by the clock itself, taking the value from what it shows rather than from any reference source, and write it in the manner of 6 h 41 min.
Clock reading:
8 h 02 min
